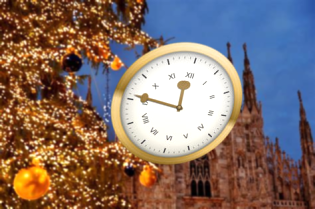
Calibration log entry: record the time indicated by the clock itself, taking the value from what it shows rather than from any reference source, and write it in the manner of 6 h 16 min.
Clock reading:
11 h 46 min
